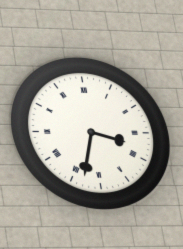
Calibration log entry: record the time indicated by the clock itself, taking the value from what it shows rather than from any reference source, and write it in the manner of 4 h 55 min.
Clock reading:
3 h 33 min
